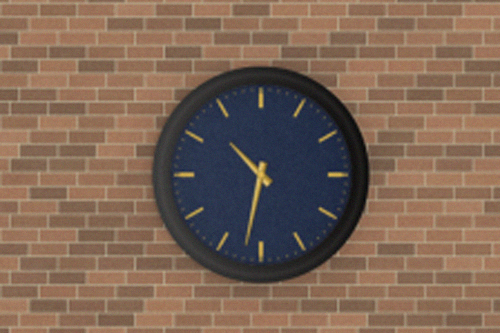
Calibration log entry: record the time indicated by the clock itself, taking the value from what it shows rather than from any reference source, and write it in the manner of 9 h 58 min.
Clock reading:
10 h 32 min
